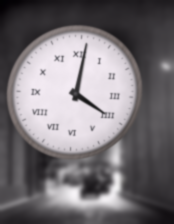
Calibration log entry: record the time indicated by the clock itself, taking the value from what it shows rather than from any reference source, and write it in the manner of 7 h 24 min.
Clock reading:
4 h 01 min
